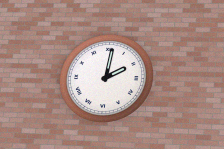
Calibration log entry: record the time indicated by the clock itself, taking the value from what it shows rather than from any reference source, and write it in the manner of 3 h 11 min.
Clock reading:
2 h 01 min
